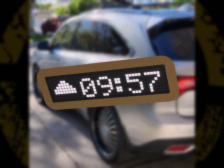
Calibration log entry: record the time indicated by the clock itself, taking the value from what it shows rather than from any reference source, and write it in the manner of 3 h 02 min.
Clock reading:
9 h 57 min
